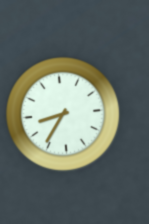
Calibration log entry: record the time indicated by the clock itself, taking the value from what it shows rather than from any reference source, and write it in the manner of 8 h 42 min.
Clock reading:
8 h 36 min
